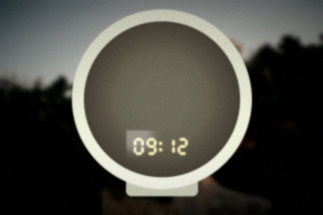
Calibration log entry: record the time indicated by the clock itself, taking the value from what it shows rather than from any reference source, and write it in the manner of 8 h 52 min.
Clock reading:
9 h 12 min
